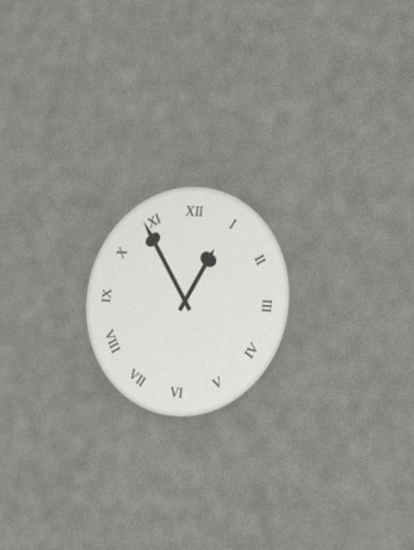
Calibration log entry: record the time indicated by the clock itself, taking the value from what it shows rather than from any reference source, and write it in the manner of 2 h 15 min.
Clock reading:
12 h 54 min
